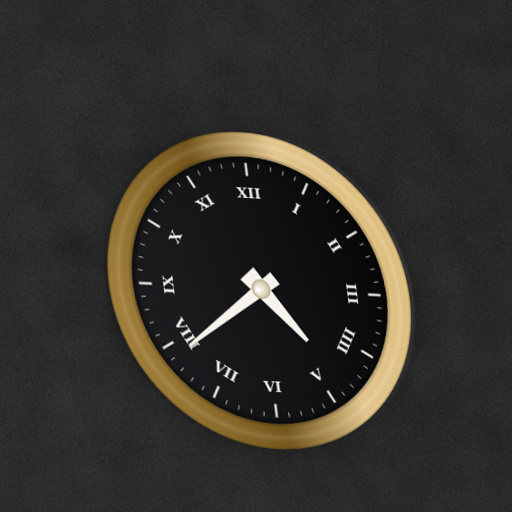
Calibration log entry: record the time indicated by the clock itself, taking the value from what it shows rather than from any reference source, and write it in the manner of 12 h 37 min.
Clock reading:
4 h 39 min
